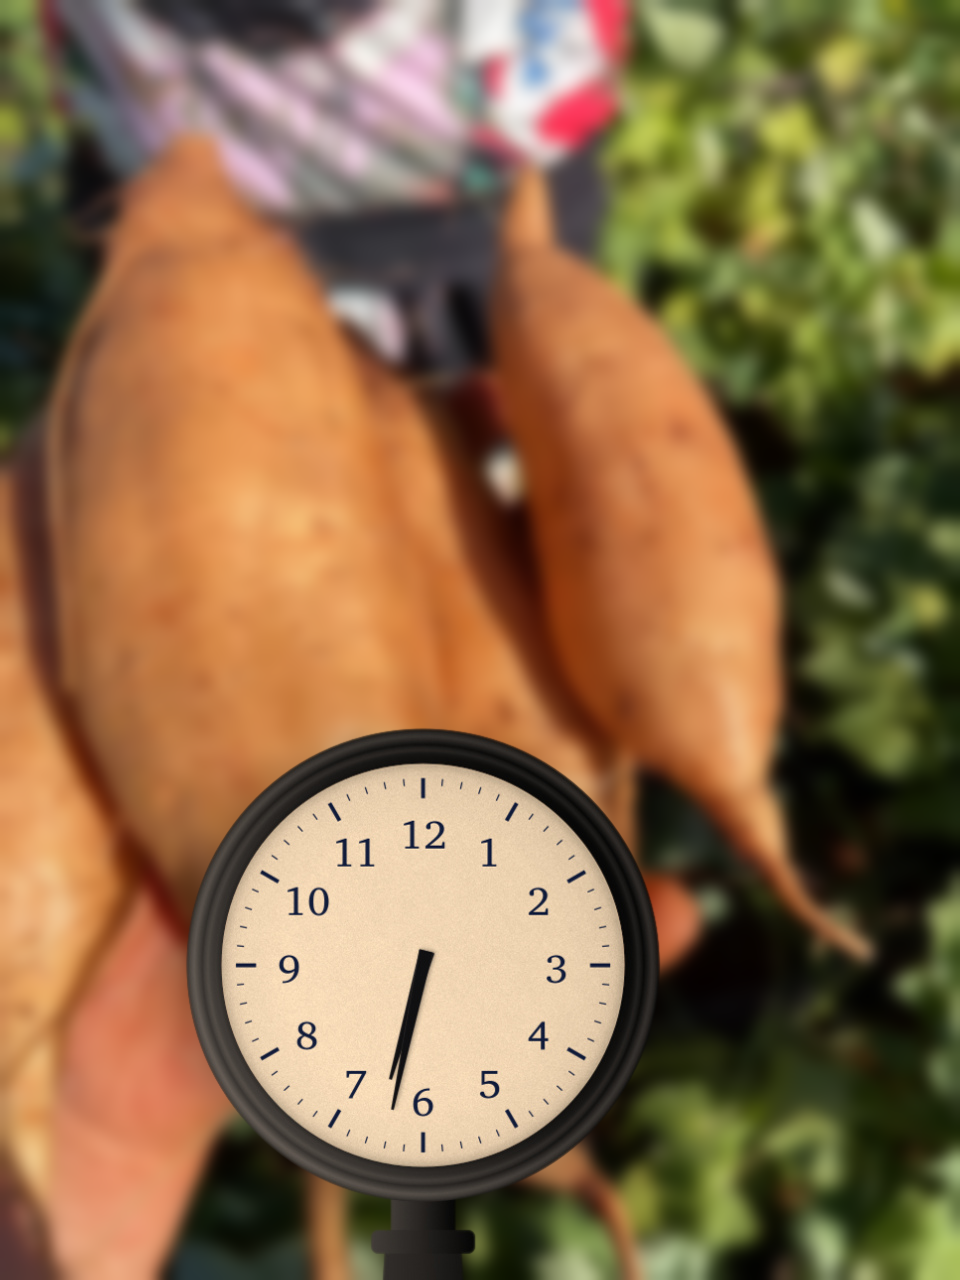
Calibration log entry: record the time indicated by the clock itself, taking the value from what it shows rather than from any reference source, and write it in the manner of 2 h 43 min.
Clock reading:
6 h 32 min
